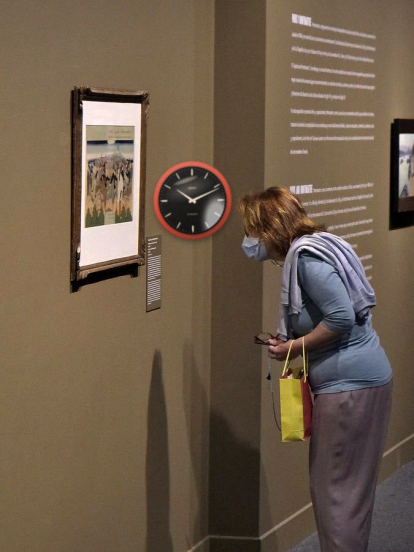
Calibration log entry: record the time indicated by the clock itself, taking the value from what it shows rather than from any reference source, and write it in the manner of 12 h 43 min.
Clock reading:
10 h 11 min
